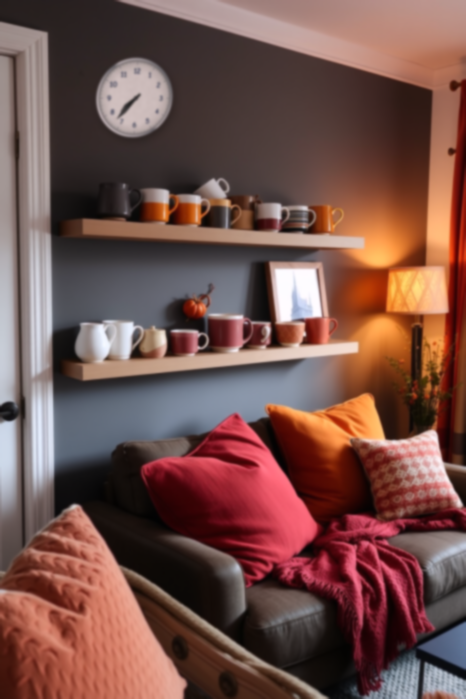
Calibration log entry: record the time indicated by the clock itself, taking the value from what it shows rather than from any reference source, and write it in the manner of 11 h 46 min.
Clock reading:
7 h 37 min
